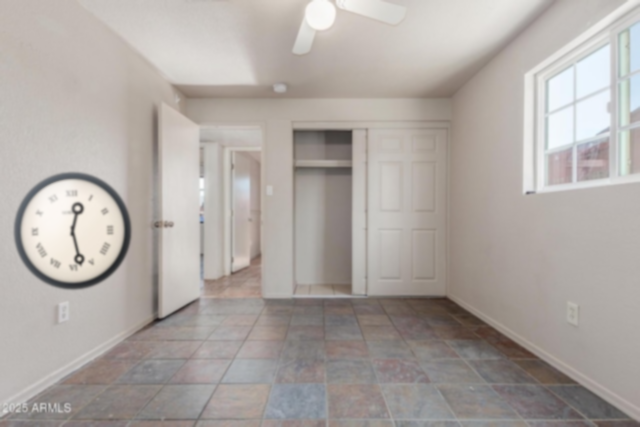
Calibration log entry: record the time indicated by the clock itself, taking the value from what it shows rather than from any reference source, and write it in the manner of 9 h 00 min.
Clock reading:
12 h 28 min
